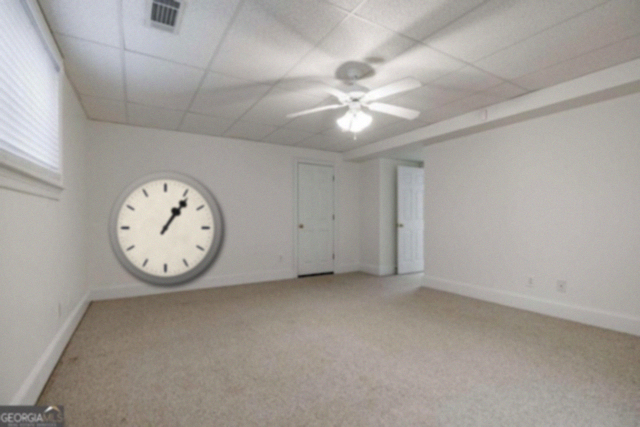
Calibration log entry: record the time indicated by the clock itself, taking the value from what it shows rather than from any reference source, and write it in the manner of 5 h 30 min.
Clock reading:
1 h 06 min
